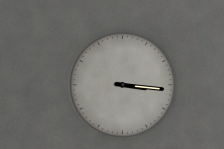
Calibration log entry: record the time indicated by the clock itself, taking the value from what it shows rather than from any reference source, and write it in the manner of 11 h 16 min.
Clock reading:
3 h 16 min
